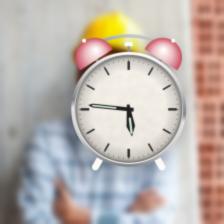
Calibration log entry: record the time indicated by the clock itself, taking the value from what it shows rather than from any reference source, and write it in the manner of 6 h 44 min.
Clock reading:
5 h 46 min
